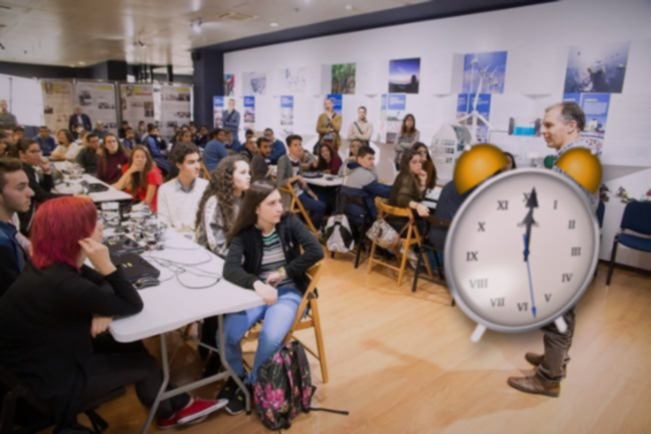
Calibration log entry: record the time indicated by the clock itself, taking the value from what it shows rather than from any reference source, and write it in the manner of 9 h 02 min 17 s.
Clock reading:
12 h 00 min 28 s
